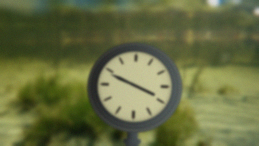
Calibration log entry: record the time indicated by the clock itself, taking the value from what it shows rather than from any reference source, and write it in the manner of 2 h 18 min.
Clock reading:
3 h 49 min
